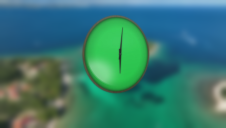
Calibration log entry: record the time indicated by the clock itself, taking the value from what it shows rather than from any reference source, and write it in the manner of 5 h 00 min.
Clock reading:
6 h 01 min
